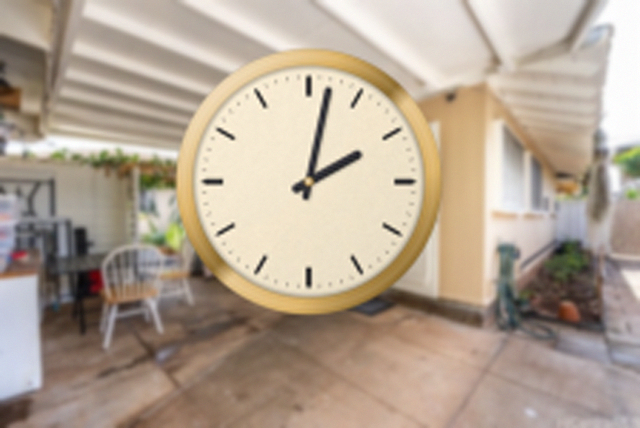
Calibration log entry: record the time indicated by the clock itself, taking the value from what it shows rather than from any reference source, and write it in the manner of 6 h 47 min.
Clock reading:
2 h 02 min
